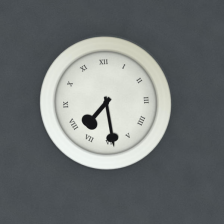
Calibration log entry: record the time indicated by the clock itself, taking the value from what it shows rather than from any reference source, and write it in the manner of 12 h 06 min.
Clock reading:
7 h 29 min
